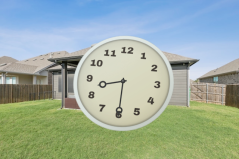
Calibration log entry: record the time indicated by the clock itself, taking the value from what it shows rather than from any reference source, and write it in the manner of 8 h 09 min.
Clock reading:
8 h 30 min
